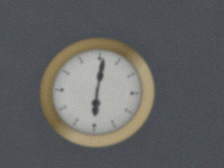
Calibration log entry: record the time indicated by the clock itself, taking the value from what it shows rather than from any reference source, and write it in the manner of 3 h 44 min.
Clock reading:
6 h 01 min
